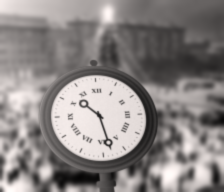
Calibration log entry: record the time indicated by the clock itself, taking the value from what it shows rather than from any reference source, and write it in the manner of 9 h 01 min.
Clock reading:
10 h 28 min
